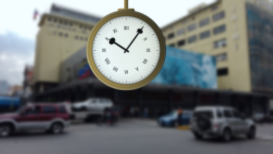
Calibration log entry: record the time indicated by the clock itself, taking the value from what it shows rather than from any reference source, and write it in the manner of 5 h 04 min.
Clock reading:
10 h 06 min
